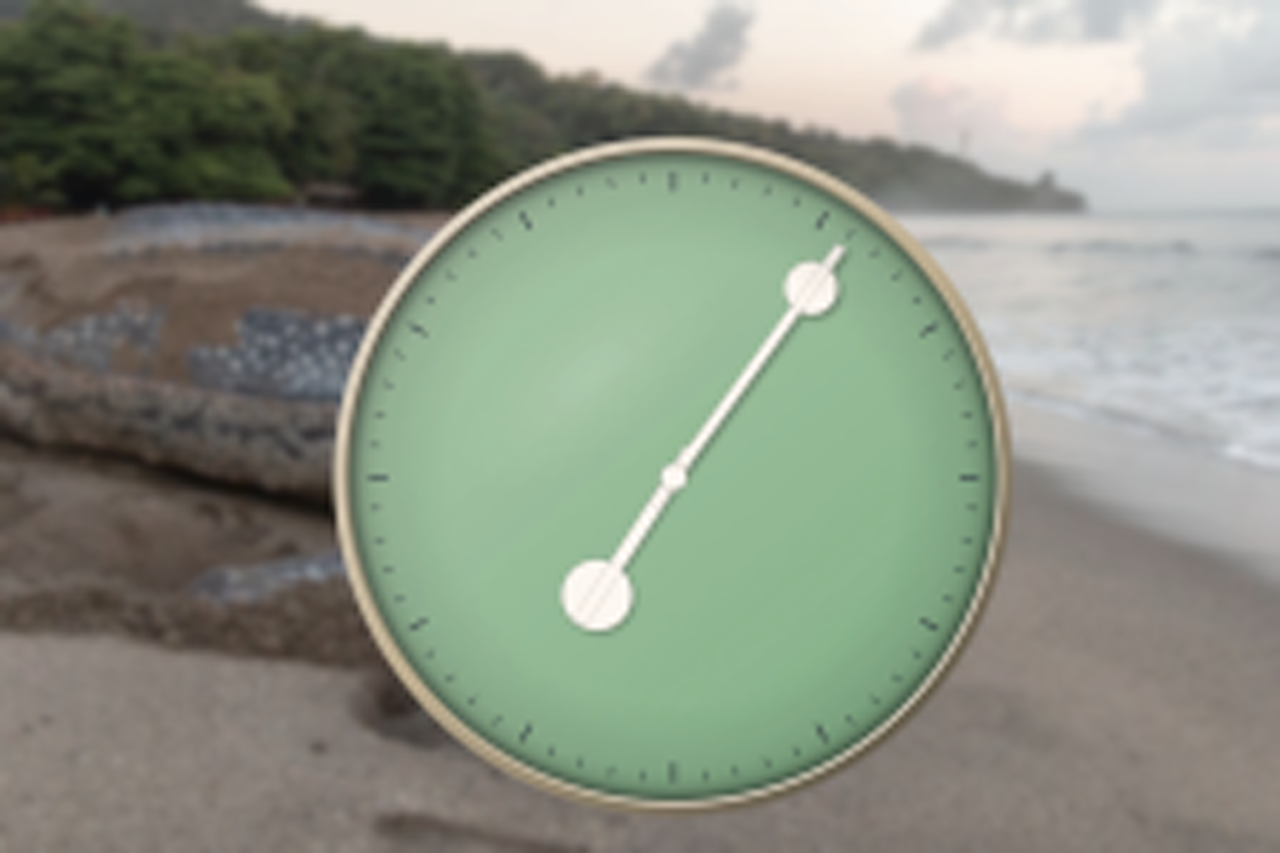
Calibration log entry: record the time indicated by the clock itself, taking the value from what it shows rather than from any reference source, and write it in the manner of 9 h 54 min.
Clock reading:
7 h 06 min
